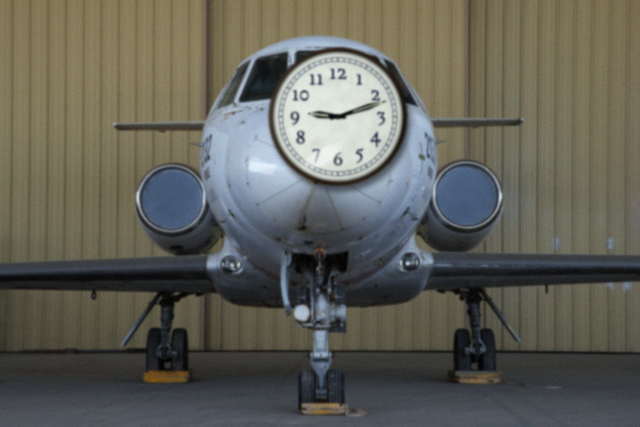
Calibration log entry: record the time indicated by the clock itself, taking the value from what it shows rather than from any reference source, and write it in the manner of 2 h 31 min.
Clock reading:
9 h 12 min
